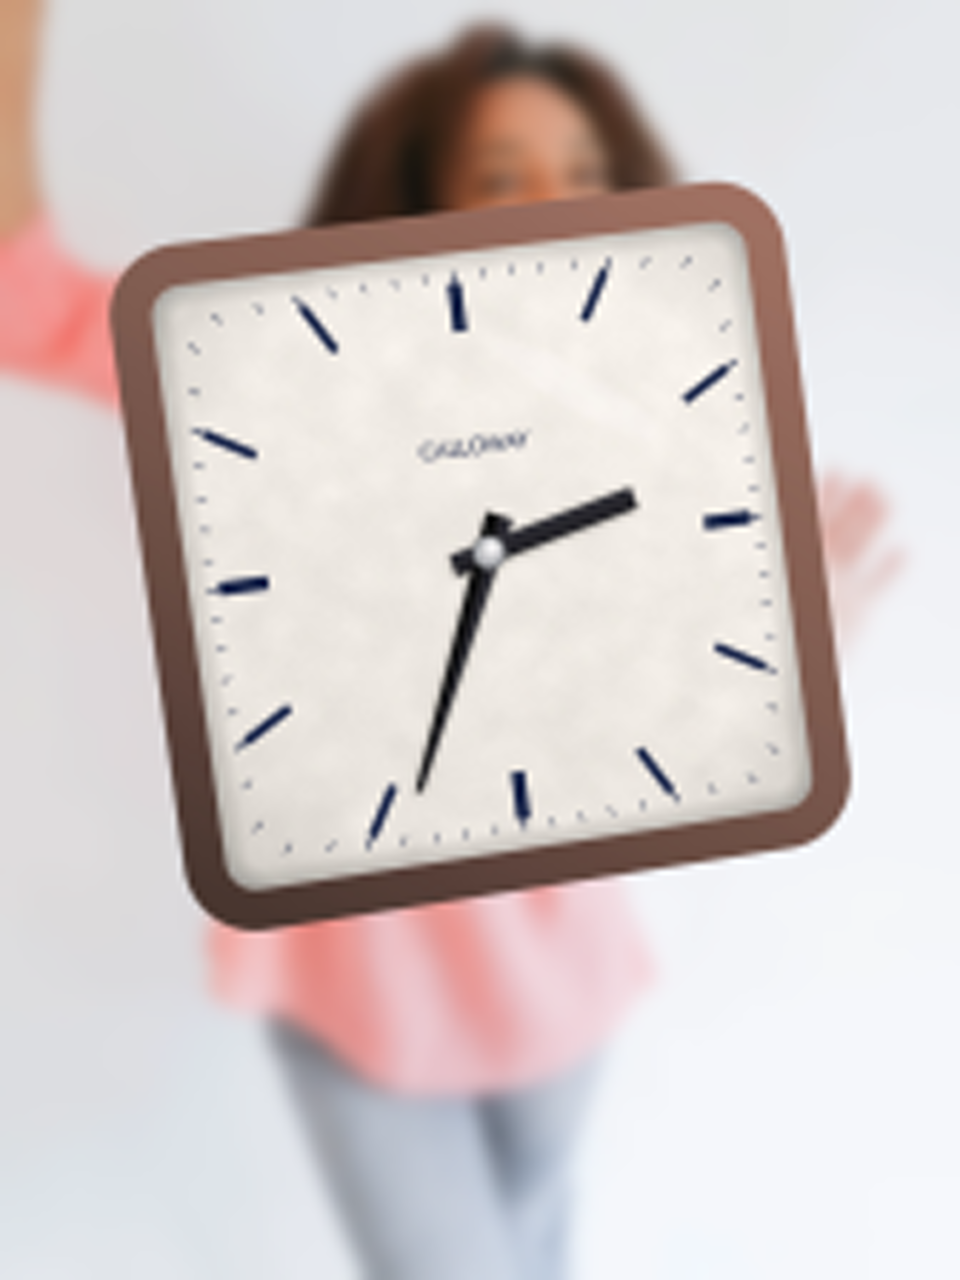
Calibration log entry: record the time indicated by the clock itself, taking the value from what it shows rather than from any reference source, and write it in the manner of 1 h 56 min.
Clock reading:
2 h 34 min
